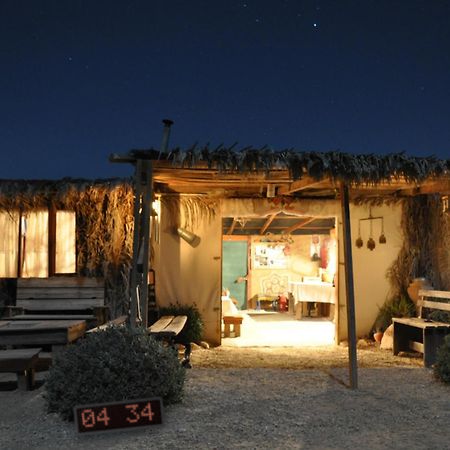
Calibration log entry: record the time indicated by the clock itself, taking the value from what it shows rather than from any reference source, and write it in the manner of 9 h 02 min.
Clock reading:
4 h 34 min
